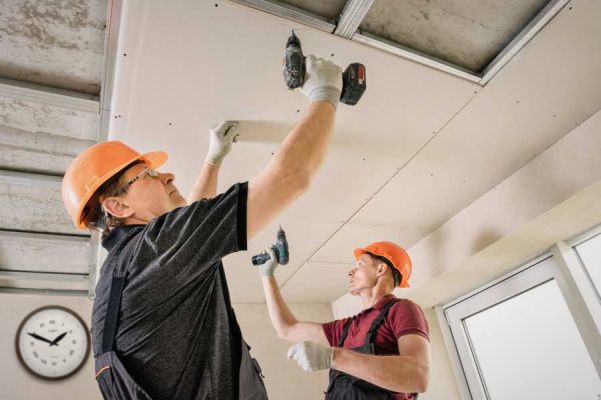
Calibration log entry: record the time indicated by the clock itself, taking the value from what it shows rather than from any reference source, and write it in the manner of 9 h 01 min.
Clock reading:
1 h 49 min
